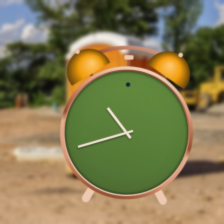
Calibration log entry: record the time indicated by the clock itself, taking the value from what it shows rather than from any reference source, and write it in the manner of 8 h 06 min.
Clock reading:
10 h 42 min
